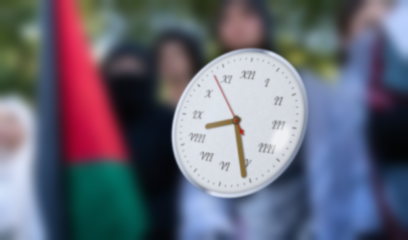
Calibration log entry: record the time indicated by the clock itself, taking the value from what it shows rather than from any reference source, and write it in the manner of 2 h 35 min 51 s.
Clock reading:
8 h 25 min 53 s
